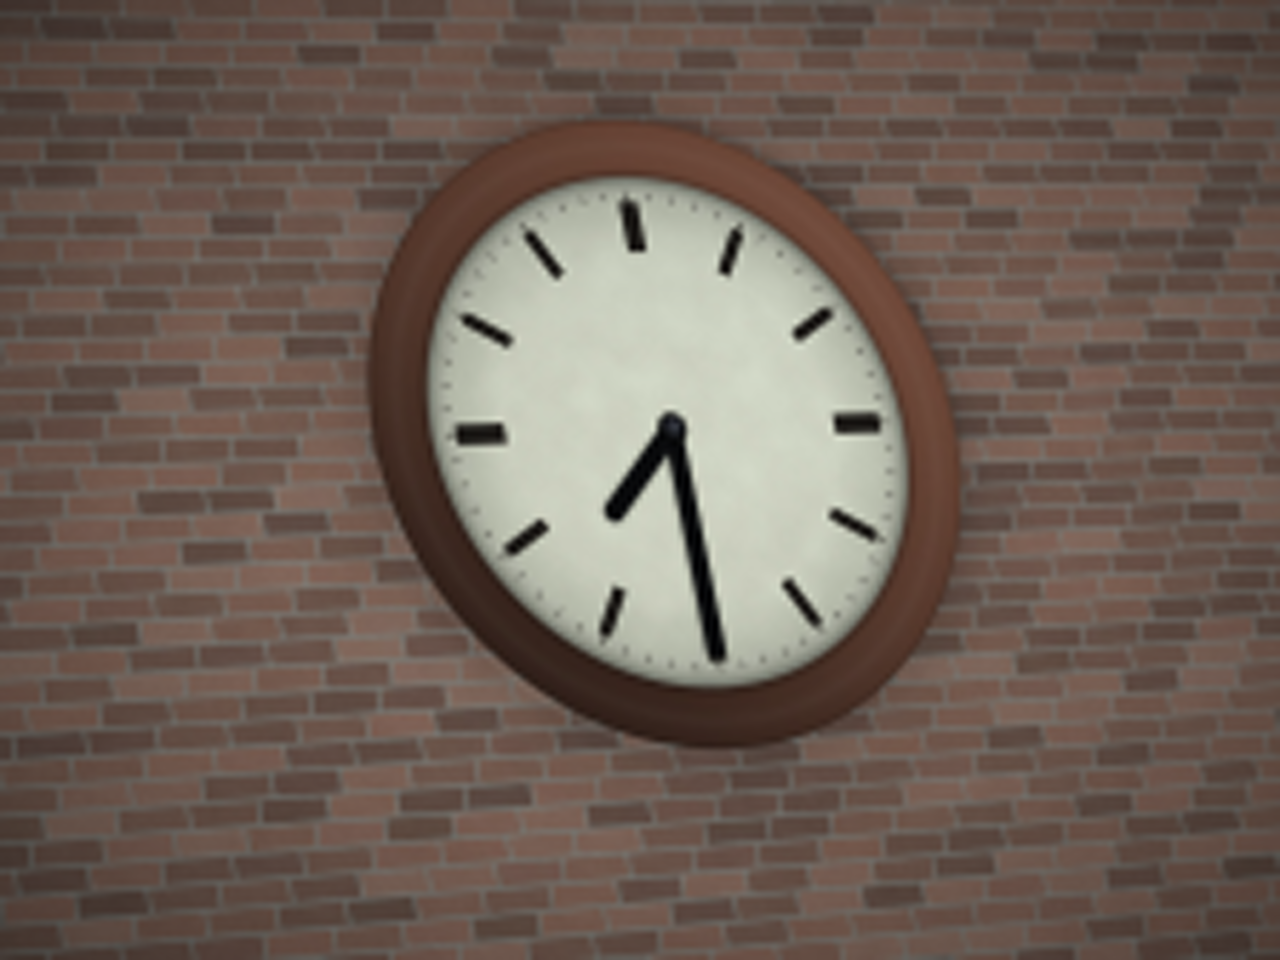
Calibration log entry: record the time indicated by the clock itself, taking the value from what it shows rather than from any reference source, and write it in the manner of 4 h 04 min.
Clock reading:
7 h 30 min
